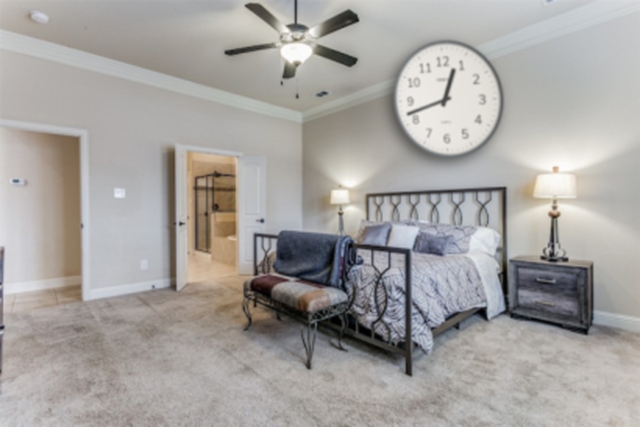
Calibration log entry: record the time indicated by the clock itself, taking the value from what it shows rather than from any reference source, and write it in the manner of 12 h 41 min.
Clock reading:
12 h 42 min
